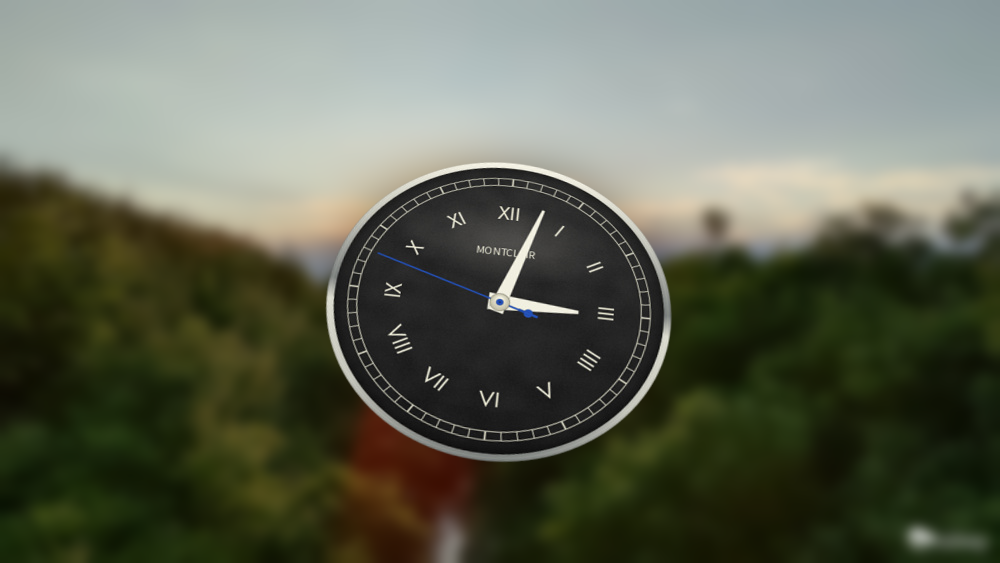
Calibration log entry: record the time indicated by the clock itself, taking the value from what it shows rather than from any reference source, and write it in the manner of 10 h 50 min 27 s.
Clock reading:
3 h 02 min 48 s
